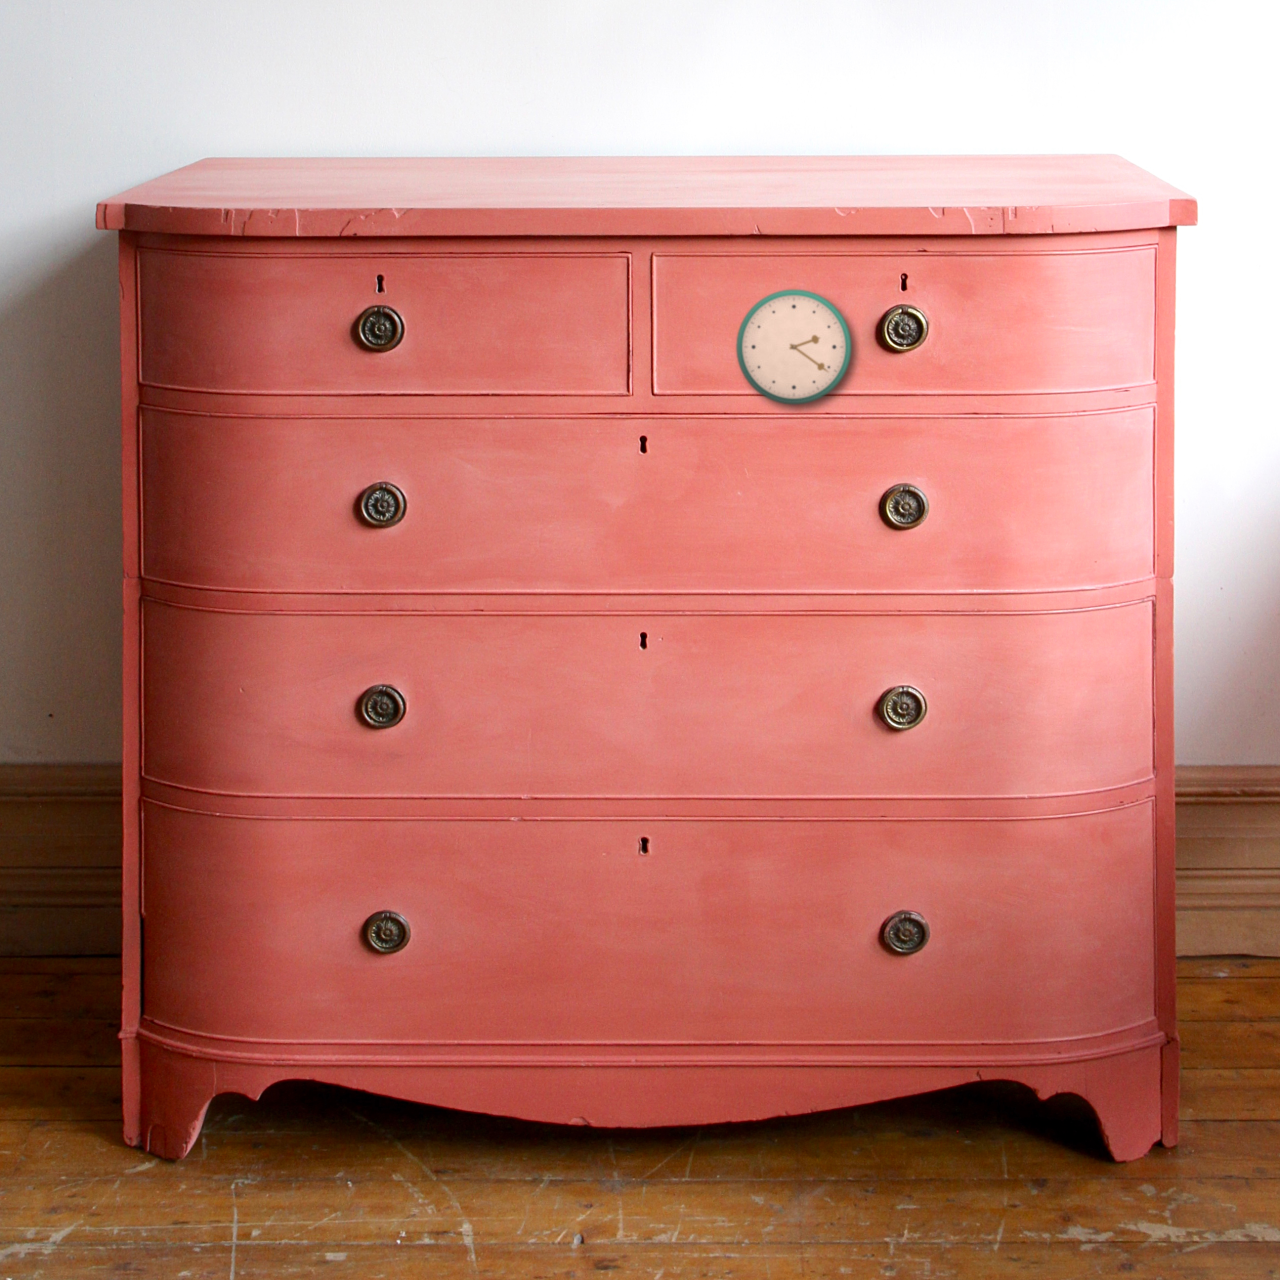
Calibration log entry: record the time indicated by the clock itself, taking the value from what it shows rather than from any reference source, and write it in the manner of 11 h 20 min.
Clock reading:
2 h 21 min
